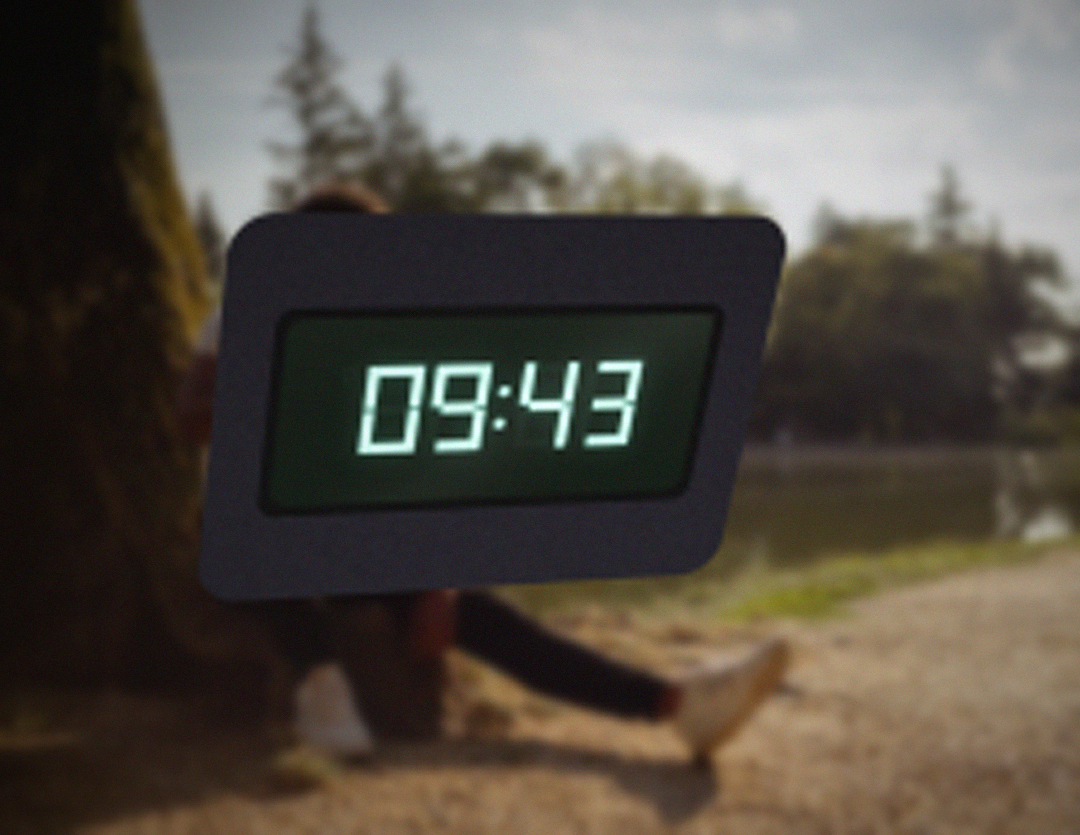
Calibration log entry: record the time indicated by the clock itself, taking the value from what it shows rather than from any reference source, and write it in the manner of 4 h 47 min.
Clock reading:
9 h 43 min
